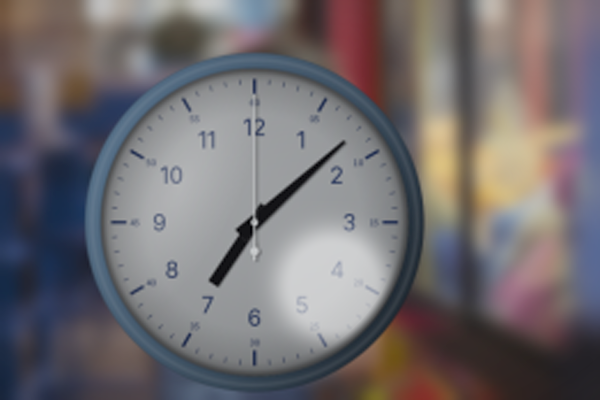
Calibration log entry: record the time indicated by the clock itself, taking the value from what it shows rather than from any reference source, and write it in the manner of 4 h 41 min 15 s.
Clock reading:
7 h 08 min 00 s
